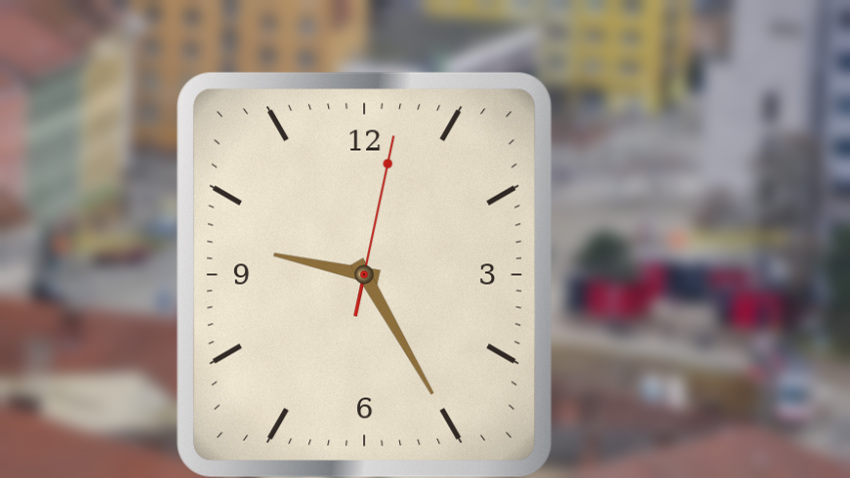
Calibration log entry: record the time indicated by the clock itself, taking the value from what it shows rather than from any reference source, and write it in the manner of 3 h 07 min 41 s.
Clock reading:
9 h 25 min 02 s
